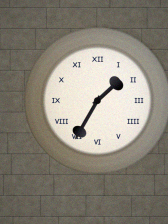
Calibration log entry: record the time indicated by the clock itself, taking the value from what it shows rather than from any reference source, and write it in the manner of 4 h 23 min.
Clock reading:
1 h 35 min
